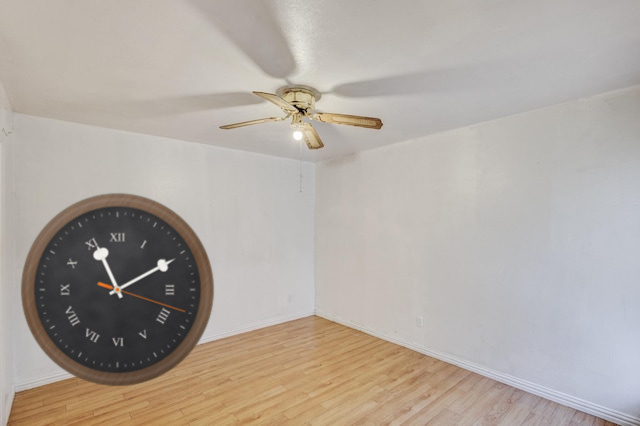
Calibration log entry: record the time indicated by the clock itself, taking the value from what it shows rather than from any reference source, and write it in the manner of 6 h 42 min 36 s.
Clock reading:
11 h 10 min 18 s
